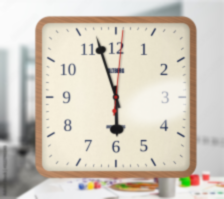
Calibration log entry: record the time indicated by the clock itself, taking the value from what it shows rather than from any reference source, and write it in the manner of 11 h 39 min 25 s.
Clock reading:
5 h 57 min 01 s
